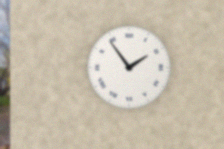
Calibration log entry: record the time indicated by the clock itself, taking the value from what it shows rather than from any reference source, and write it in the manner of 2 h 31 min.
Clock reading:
1 h 54 min
